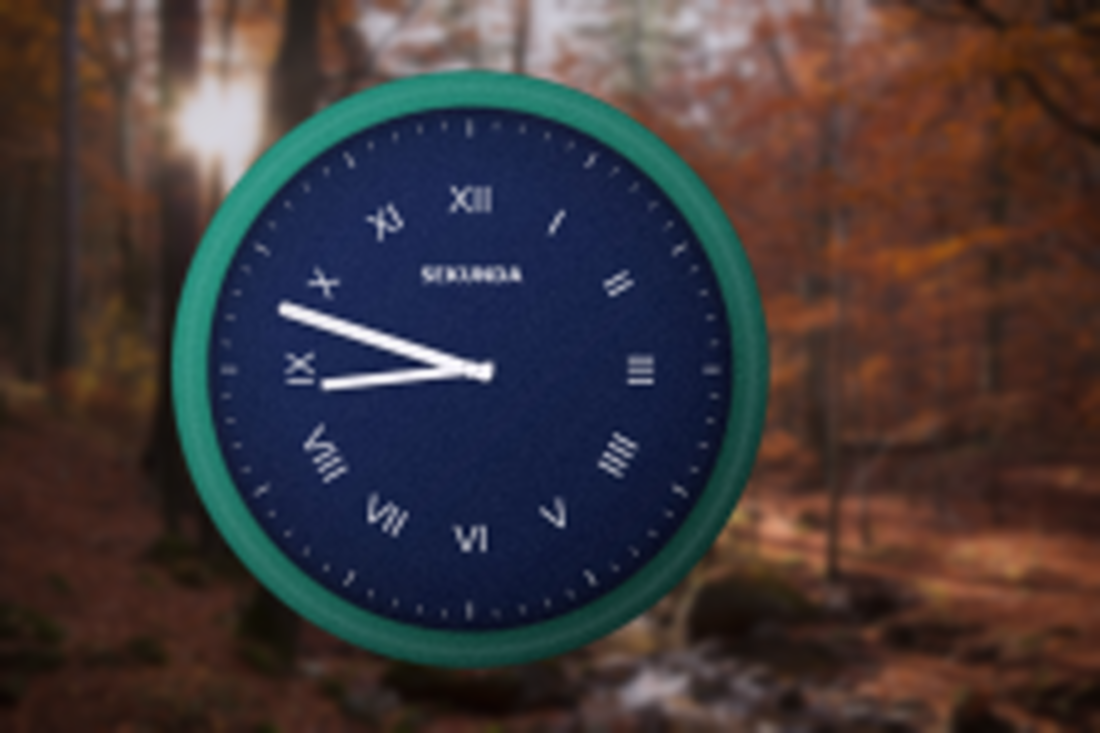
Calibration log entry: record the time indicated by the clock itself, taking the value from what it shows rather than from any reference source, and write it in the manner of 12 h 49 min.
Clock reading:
8 h 48 min
